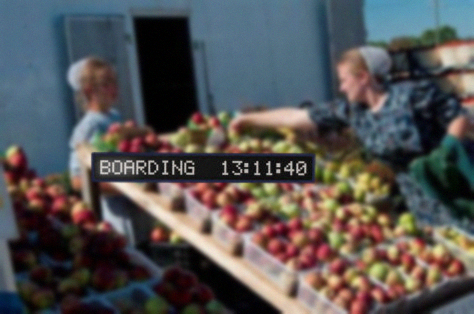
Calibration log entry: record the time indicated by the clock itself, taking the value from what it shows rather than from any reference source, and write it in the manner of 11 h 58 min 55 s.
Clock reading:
13 h 11 min 40 s
